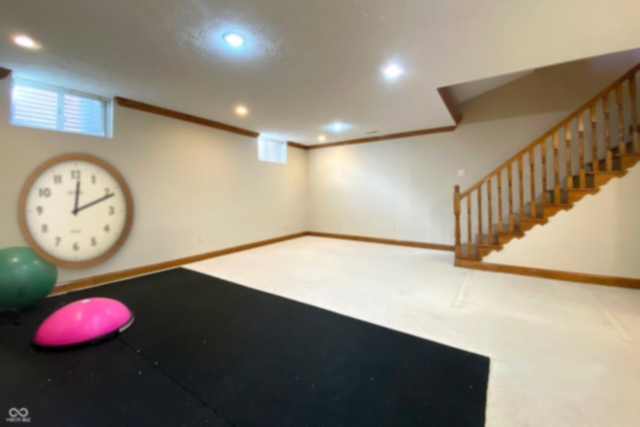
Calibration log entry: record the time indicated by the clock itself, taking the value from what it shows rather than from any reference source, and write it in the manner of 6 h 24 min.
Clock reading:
12 h 11 min
